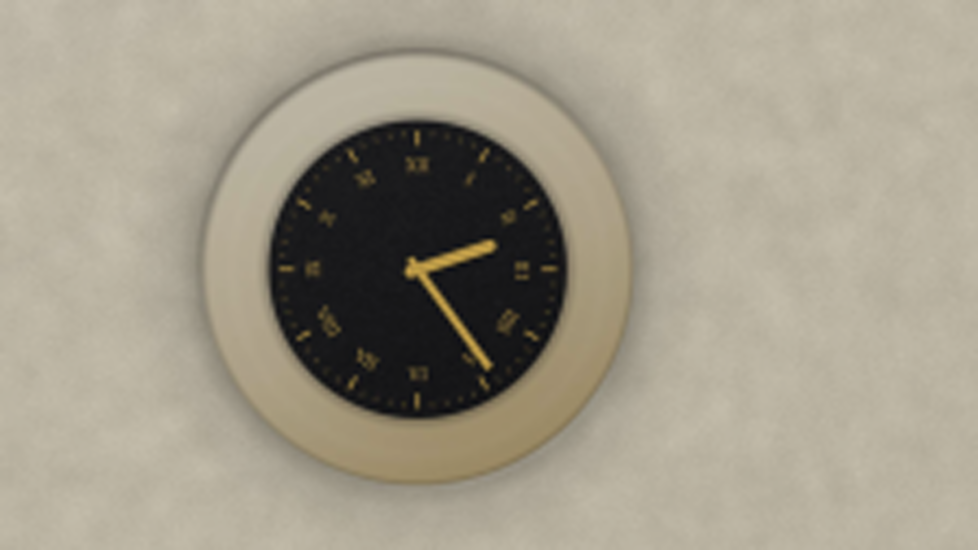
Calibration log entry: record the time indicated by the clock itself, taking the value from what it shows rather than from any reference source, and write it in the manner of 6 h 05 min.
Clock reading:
2 h 24 min
